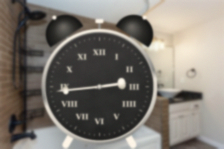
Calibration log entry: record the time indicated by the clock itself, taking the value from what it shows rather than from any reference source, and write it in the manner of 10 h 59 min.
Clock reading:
2 h 44 min
